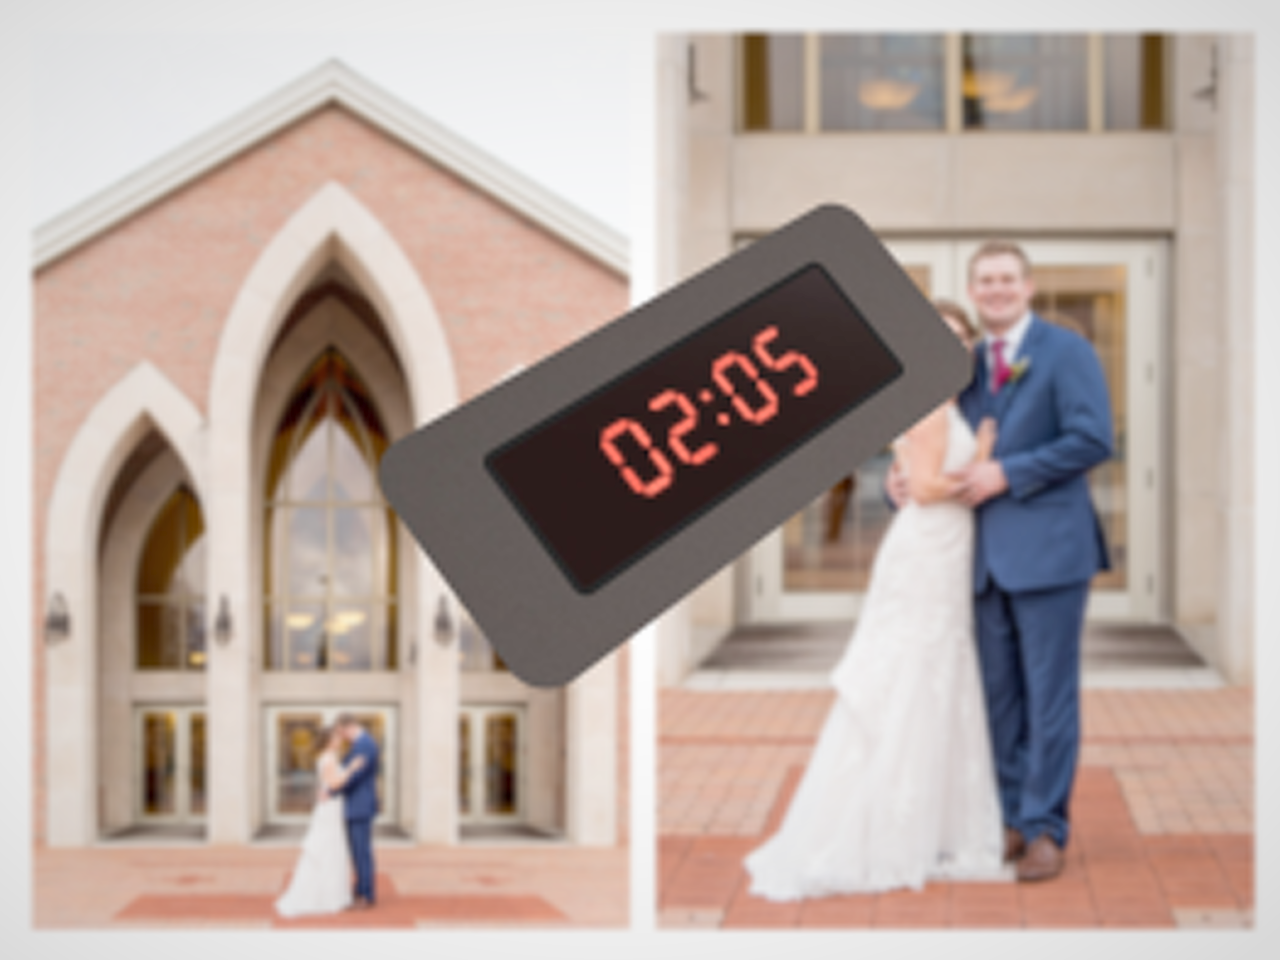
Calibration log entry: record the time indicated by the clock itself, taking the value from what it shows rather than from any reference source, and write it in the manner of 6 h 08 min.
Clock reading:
2 h 05 min
